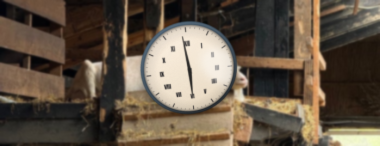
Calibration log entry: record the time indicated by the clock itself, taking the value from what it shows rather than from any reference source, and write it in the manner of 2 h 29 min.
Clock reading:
5 h 59 min
